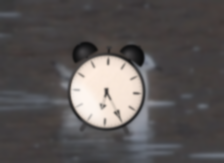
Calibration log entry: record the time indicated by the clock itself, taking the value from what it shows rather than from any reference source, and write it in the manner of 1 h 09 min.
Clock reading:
6 h 25 min
